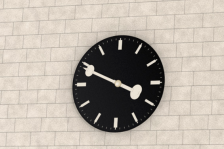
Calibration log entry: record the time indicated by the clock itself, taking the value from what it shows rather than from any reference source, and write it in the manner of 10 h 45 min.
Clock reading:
3 h 49 min
